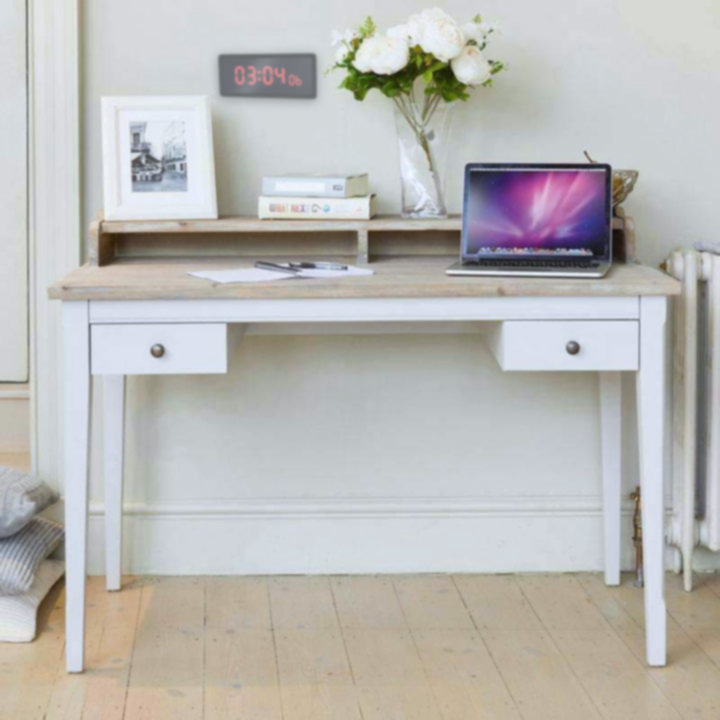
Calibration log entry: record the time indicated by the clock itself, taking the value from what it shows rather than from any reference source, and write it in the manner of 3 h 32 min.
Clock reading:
3 h 04 min
